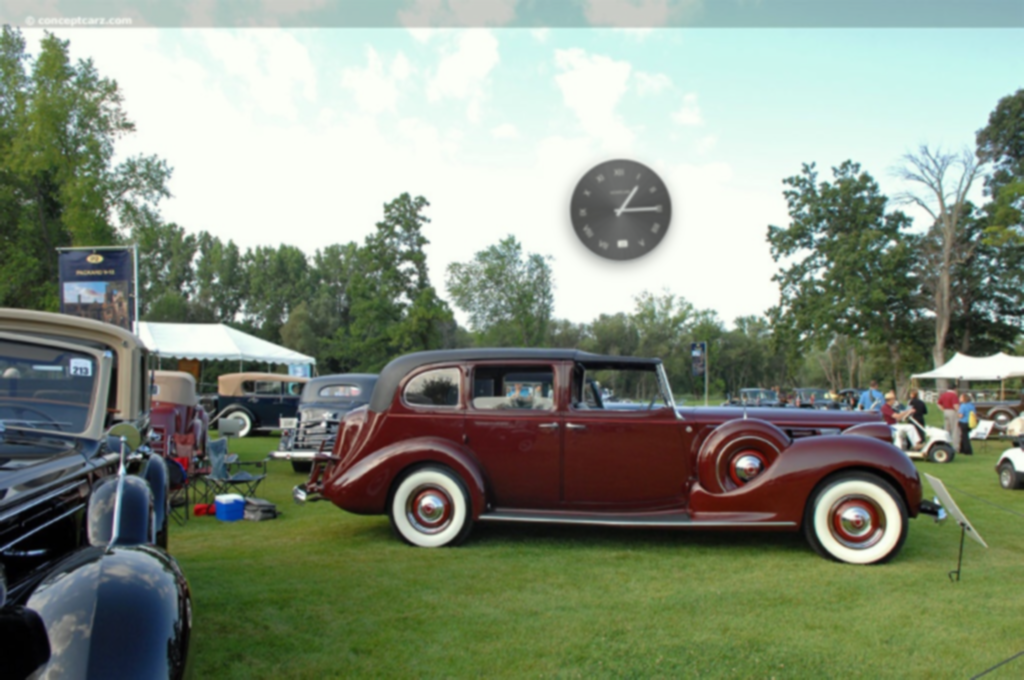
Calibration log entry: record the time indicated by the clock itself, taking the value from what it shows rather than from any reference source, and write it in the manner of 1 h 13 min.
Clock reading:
1 h 15 min
